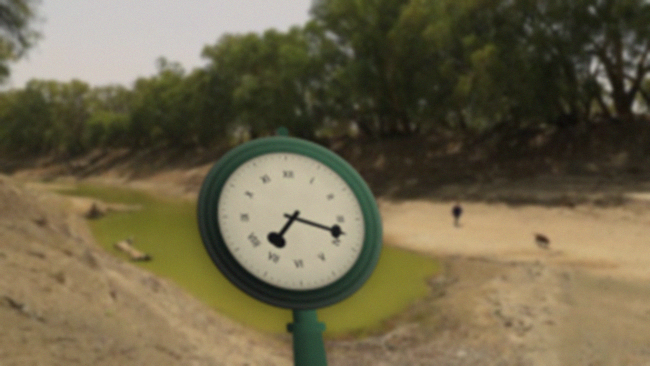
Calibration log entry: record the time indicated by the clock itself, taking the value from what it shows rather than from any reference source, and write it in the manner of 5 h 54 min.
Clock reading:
7 h 18 min
